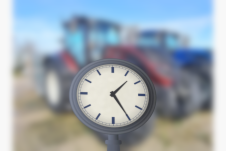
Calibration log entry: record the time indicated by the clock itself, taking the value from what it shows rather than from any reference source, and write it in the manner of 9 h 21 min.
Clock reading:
1 h 25 min
